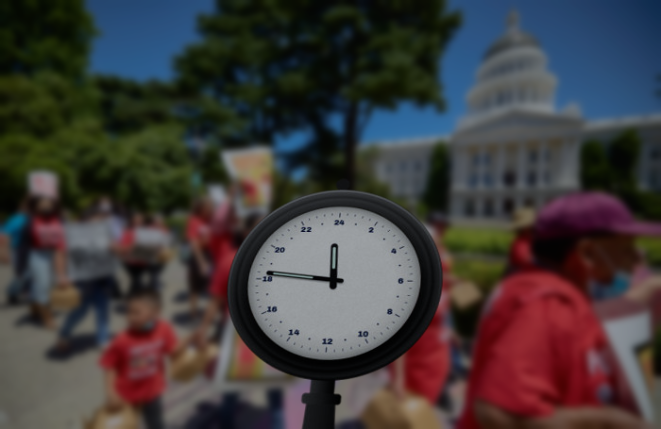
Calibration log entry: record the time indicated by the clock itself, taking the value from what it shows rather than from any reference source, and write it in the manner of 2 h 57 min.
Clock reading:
23 h 46 min
